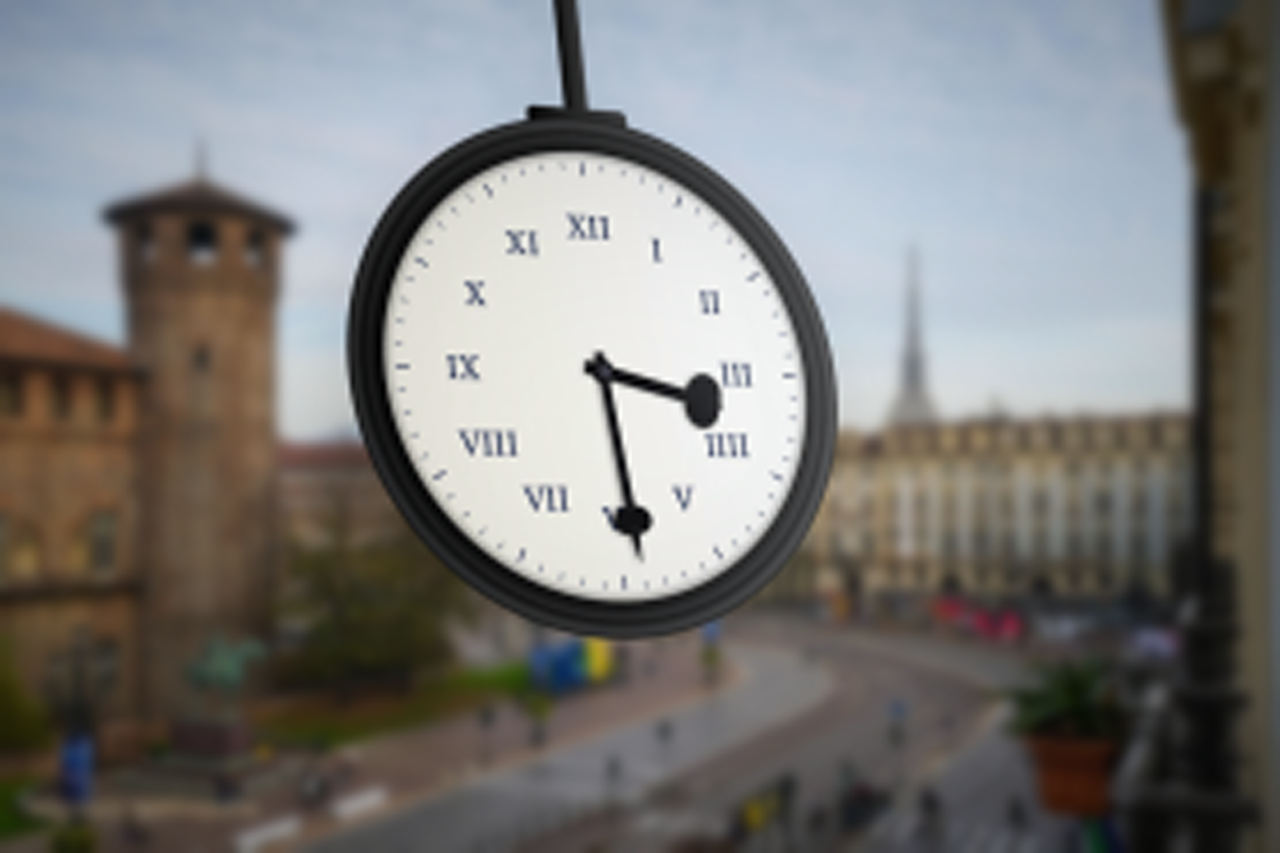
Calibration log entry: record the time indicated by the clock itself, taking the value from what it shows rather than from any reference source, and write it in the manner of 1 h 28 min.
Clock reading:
3 h 29 min
